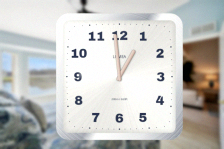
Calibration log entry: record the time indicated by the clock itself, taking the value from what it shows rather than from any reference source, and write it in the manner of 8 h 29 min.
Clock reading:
12 h 59 min
